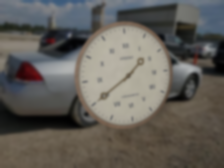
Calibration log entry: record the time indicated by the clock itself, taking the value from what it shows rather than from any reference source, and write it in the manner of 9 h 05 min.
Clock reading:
1 h 40 min
